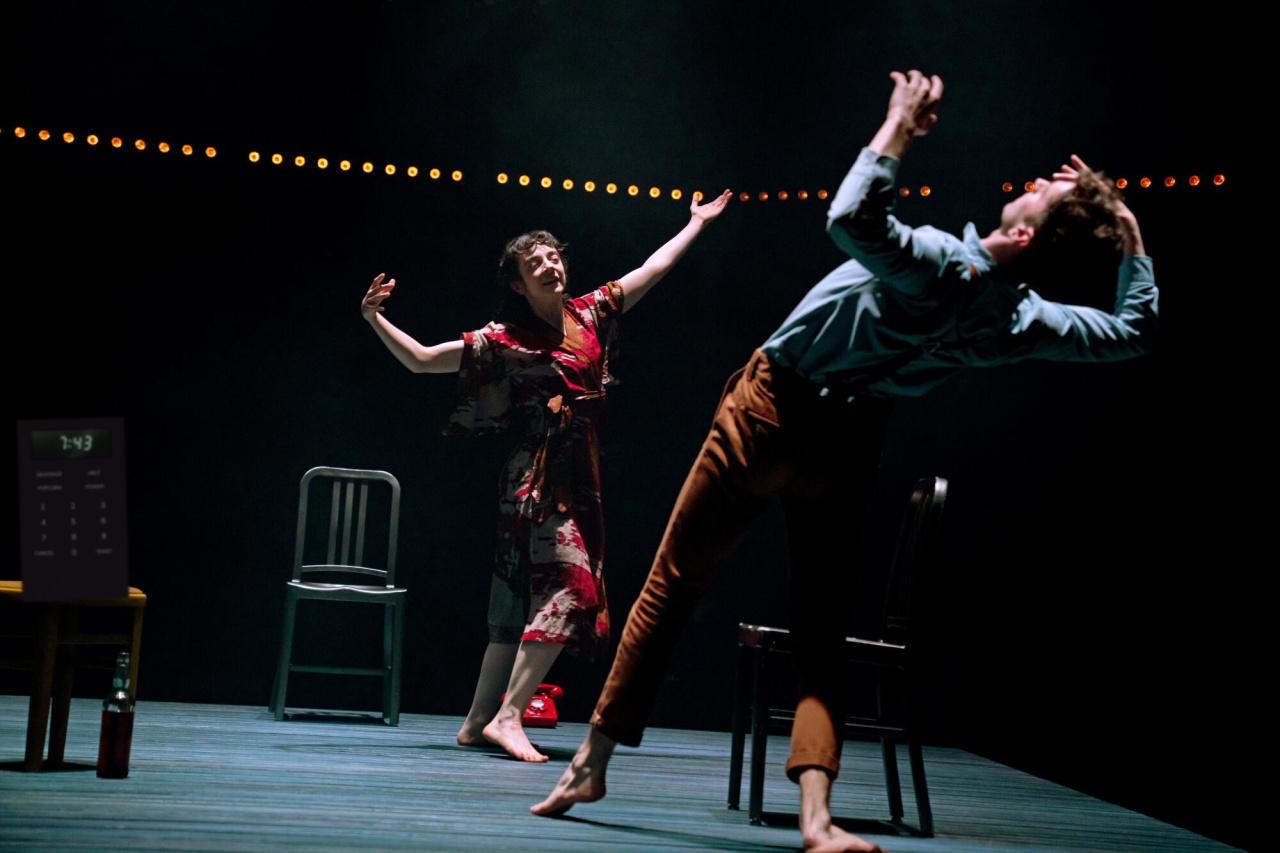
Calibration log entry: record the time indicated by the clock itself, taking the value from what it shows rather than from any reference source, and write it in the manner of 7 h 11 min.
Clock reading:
7 h 43 min
